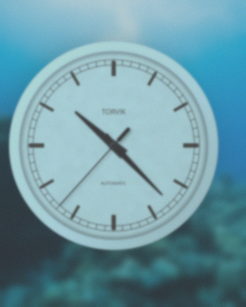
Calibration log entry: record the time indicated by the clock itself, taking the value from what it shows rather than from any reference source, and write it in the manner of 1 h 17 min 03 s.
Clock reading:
10 h 22 min 37 s
